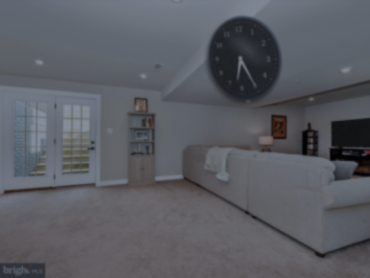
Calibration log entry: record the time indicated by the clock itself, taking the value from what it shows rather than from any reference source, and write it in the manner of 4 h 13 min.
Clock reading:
6 h 25 min
